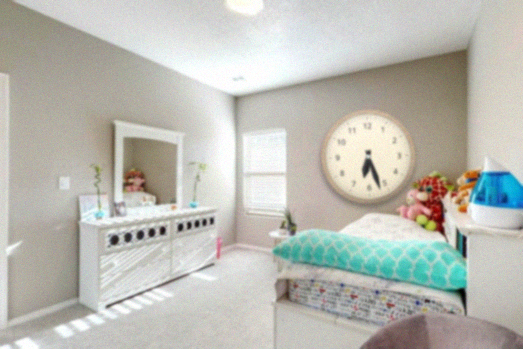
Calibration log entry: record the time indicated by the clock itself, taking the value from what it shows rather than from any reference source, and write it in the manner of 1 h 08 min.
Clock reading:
6 h 27 min
